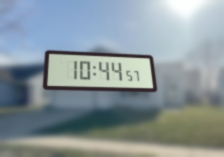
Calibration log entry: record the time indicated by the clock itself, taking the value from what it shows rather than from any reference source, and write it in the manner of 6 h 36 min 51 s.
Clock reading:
10 h 44 min 57 s
